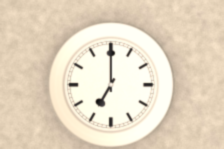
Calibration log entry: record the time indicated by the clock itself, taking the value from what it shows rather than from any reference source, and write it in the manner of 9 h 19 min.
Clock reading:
7 h 00 min
